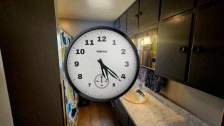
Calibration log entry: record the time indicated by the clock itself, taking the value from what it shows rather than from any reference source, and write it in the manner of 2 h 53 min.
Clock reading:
5 h 22 min
